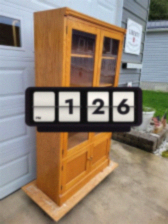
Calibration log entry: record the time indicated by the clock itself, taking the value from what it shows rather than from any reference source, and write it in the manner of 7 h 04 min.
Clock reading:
1 h 26 min
